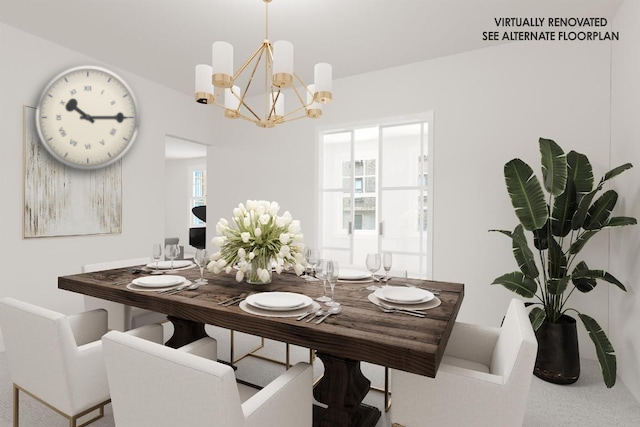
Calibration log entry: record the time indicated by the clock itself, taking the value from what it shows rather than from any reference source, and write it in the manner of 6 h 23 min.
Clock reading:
10 h 15 min
